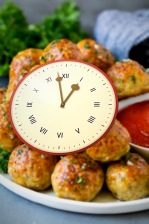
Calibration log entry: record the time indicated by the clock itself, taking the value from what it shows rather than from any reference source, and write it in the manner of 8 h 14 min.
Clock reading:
12 h 58 min
